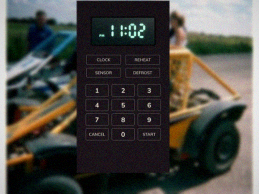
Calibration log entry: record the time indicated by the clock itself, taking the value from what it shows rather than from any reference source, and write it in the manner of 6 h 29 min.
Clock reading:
11 h 02 min
